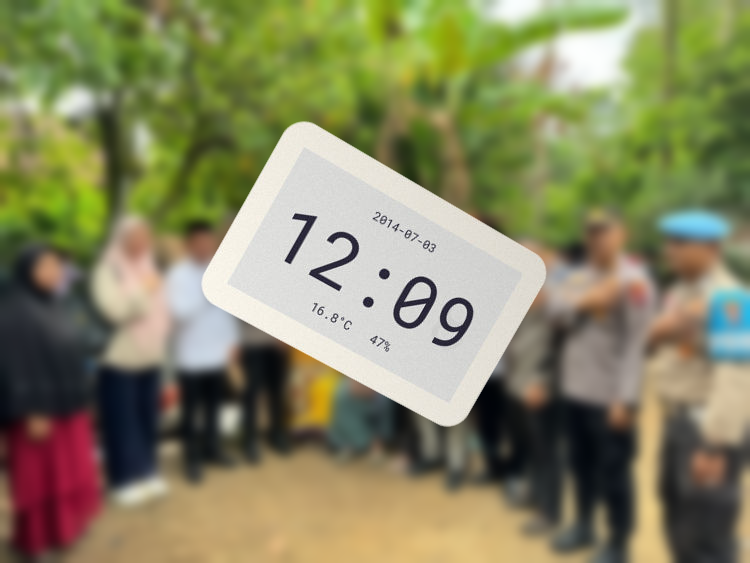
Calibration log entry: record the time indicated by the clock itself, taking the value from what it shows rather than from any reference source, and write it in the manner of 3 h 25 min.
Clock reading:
12 h 09 min
